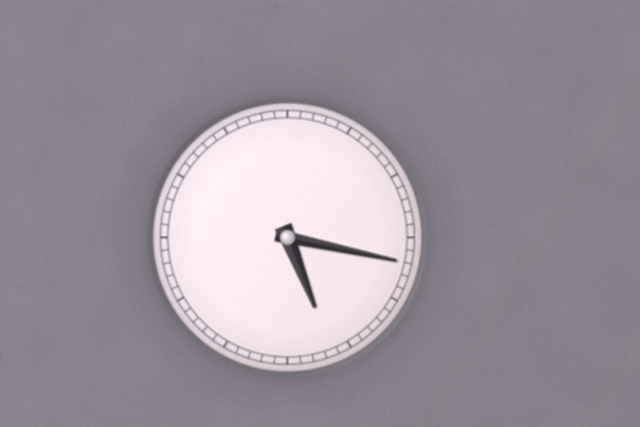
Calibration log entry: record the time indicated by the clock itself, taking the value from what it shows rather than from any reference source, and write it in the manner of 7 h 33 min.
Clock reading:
5 h 17 min
